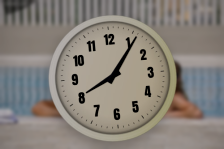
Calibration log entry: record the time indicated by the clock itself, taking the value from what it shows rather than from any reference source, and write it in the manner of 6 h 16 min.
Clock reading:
8 h 06 min
